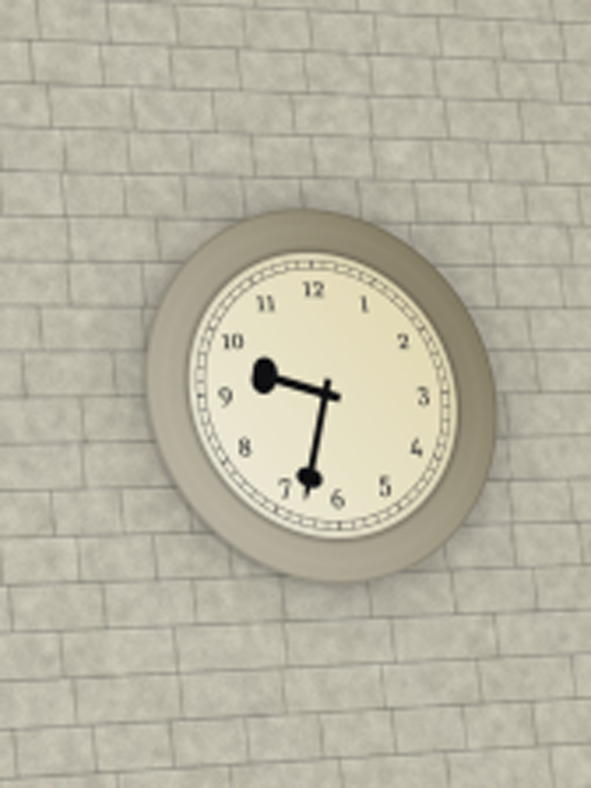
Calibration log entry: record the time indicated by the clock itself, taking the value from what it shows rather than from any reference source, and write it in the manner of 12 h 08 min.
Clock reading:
9 h 33 min
